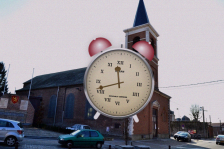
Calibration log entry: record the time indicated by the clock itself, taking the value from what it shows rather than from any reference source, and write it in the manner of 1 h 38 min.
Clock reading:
11 h 42 min
